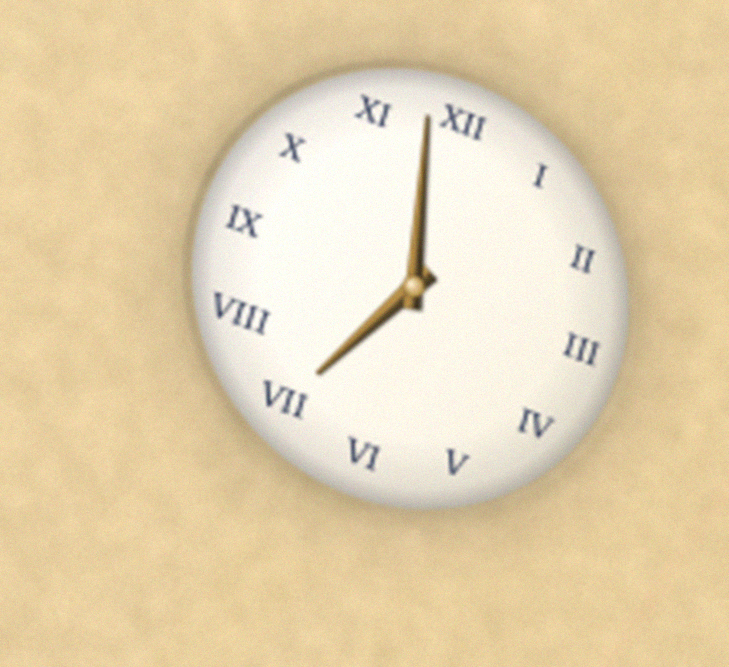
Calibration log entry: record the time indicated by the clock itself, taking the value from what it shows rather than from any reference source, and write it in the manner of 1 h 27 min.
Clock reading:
6 h 58 min
